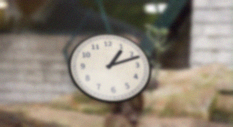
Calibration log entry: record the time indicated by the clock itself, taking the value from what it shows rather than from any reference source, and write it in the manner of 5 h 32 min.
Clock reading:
1 h 12 min
